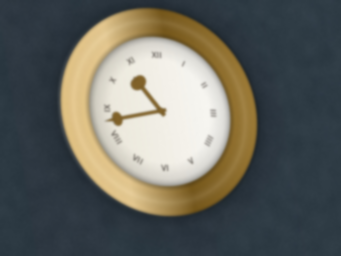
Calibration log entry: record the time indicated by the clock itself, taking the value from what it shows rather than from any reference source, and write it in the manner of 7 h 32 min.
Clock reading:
10 h 43 min
